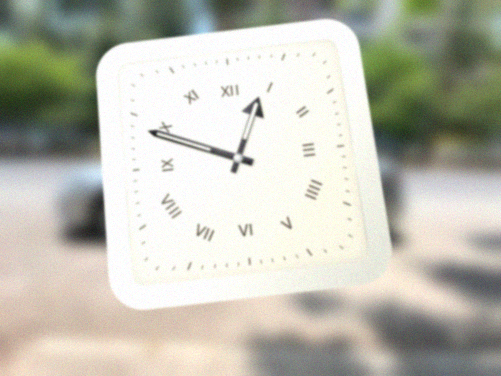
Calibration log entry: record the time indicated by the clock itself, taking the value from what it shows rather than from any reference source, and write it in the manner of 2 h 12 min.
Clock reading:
12 h 49 min
